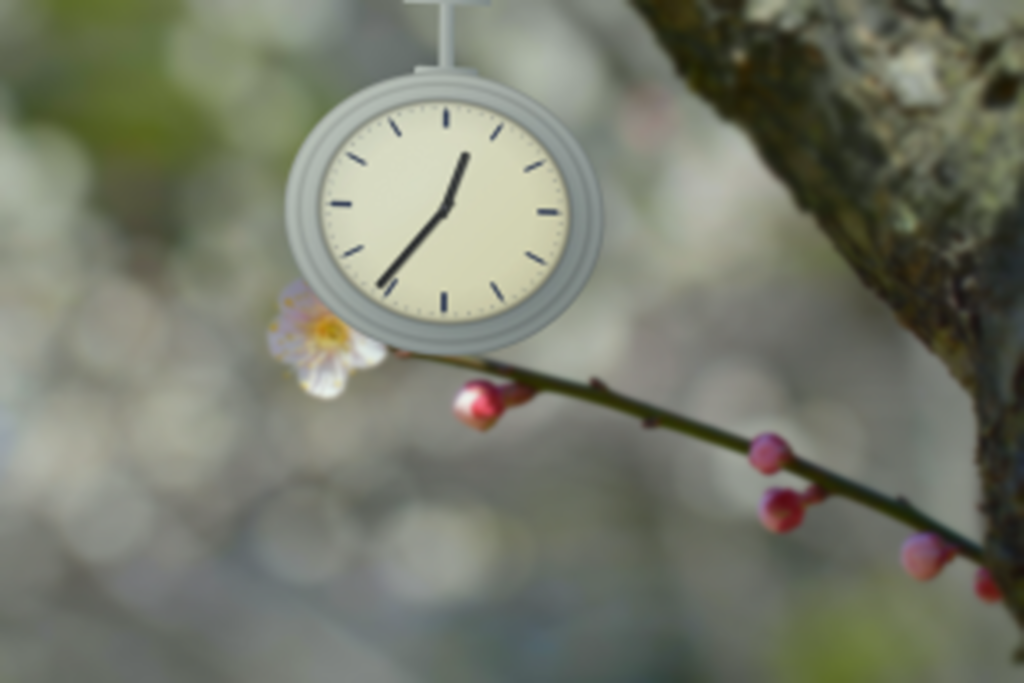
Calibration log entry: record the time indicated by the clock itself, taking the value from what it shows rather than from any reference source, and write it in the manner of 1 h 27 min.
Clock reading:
12 h 36 min
